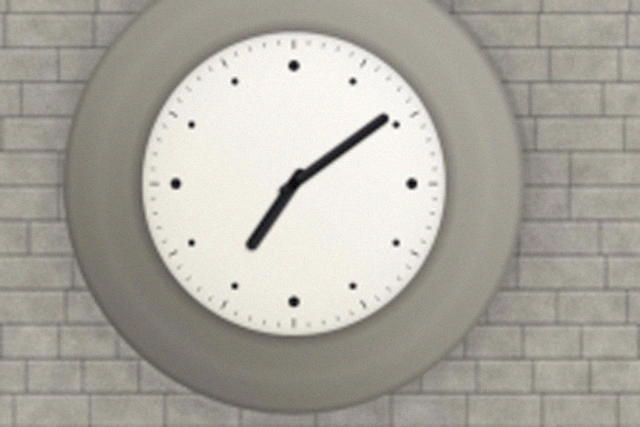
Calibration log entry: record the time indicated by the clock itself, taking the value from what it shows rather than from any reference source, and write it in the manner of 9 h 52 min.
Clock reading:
7 h 09 min
